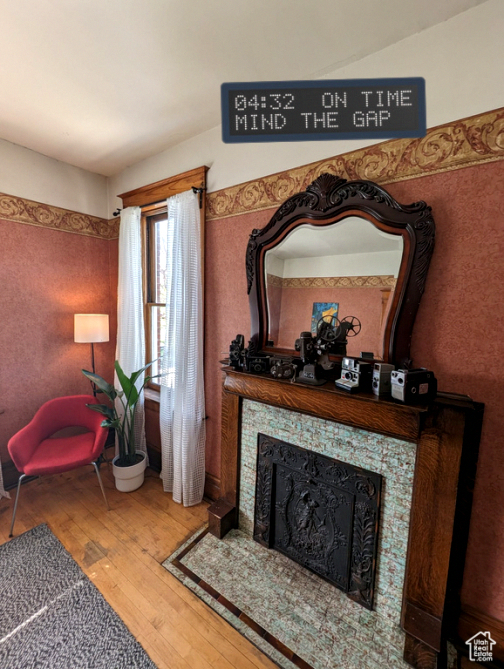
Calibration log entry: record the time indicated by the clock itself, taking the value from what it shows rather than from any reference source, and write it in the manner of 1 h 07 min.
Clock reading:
4 h 32 min
